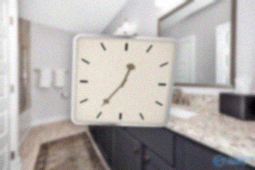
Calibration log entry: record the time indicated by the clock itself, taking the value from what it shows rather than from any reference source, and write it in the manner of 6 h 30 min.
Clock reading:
12 h 36 min
